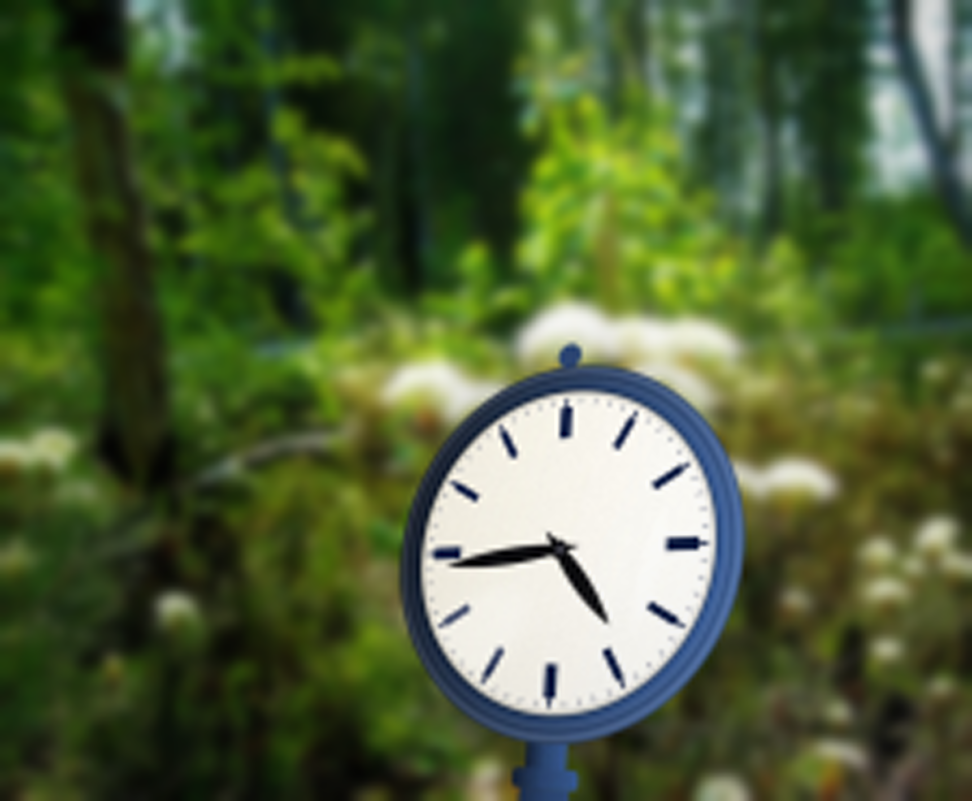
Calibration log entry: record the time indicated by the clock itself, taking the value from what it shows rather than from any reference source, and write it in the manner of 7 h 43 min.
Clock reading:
4 h 44 min
